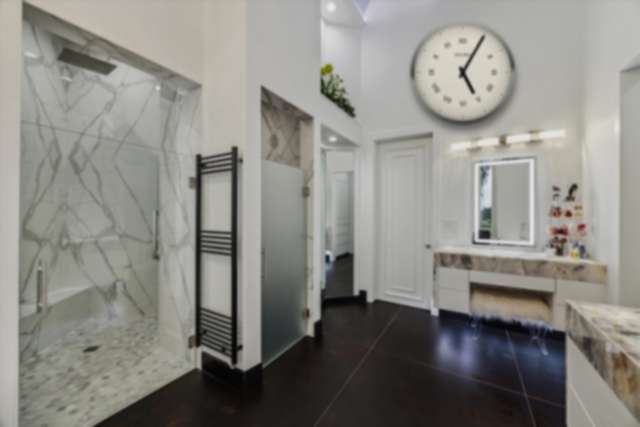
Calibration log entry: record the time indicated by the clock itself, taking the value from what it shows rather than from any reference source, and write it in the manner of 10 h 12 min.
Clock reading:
5 h 05 min
